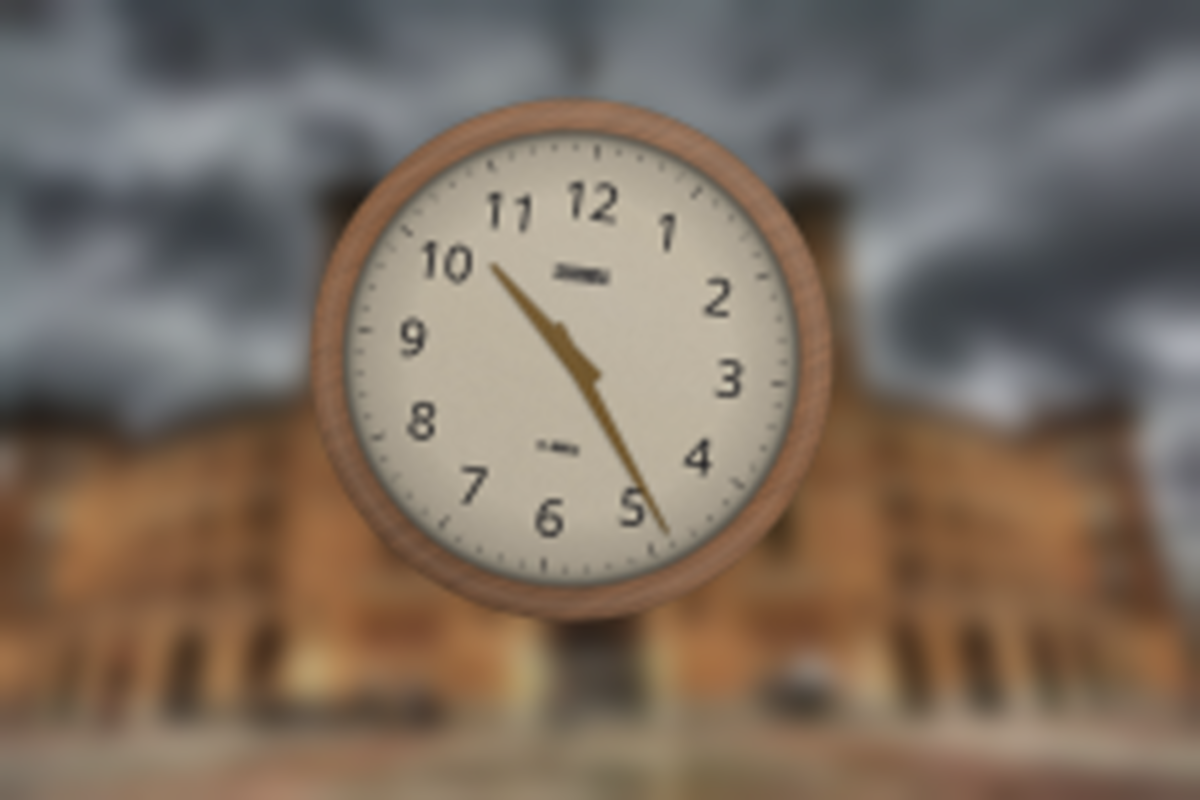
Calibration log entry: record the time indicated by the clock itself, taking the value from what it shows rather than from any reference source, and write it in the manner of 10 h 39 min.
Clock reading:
10 h 24 min
